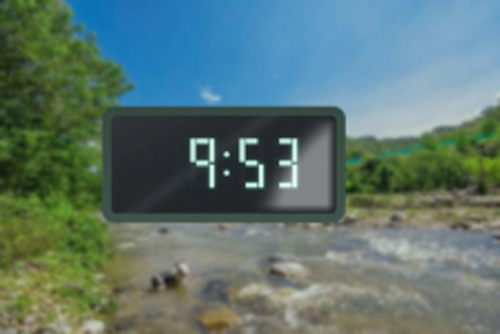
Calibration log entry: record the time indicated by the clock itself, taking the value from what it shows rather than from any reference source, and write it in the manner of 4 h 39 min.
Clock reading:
9 h 53 min
